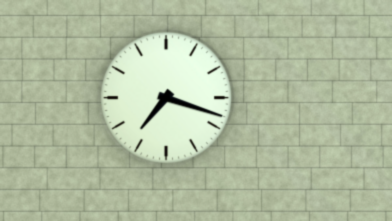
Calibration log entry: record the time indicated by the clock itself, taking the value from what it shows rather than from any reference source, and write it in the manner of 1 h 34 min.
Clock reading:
7 h 18 min
